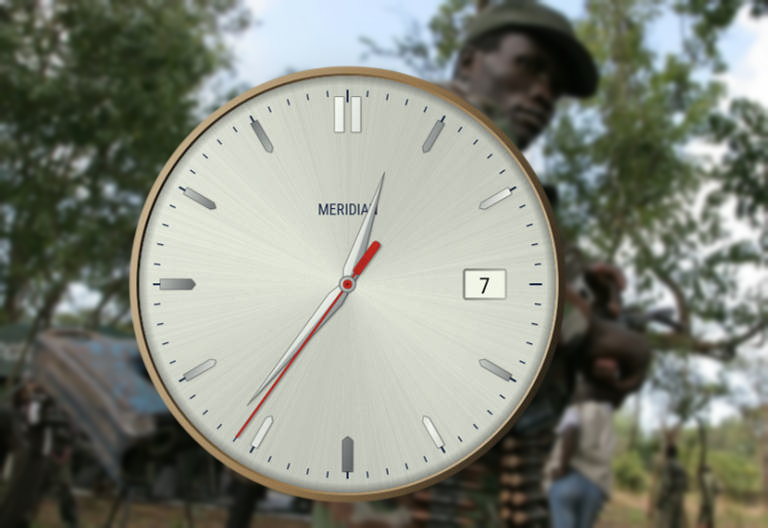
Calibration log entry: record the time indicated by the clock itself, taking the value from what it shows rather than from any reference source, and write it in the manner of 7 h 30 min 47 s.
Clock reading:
12 h 36 min 36 s
